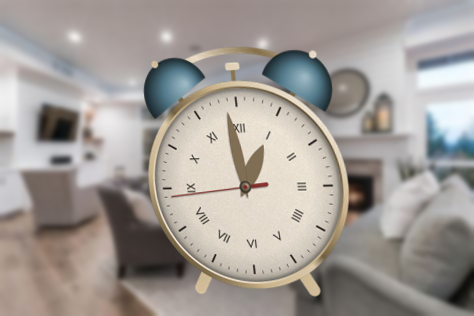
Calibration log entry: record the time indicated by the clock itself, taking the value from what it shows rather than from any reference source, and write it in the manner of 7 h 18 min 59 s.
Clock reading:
12 h 58 min 44 s
